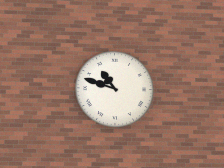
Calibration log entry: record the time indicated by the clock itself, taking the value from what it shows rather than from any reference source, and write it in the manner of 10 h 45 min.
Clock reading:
10 h 48 min
